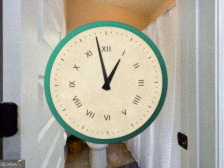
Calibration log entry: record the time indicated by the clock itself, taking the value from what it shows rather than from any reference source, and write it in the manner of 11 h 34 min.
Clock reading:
12 h 58 min
